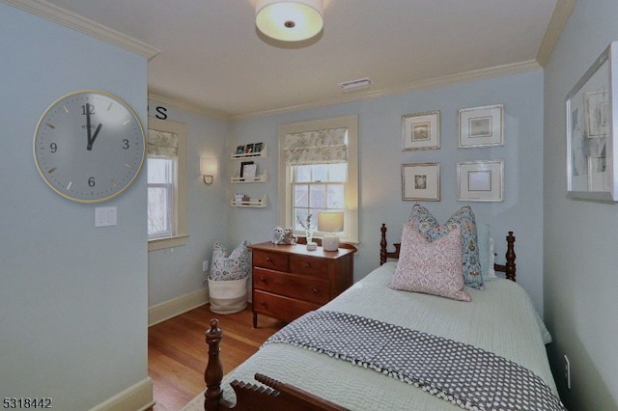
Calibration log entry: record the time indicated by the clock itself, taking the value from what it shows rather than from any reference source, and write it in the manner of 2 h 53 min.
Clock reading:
1 h 00 min
